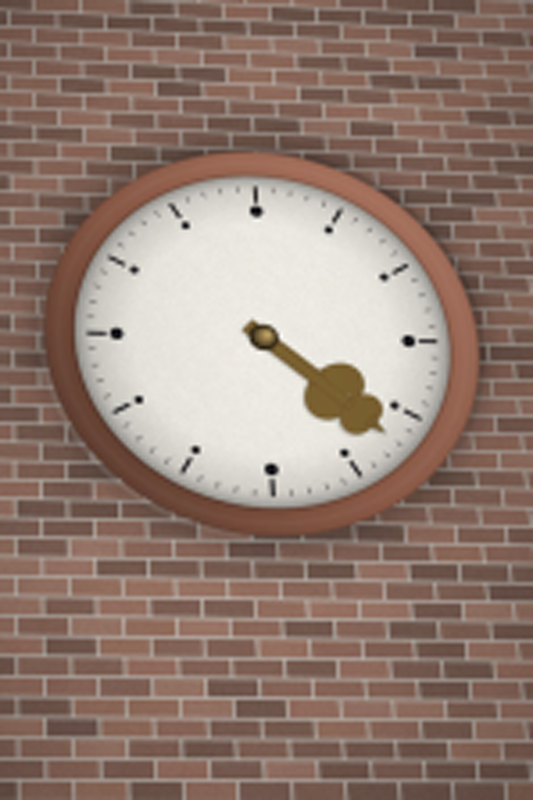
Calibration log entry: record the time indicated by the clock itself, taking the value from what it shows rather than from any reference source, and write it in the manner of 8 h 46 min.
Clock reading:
4 h 22 min
